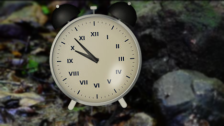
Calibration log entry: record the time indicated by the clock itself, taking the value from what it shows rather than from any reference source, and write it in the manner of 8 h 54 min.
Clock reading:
9 h 53 min
